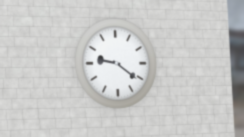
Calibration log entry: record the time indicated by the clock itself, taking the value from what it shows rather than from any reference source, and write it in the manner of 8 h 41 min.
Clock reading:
9 h 21 min
